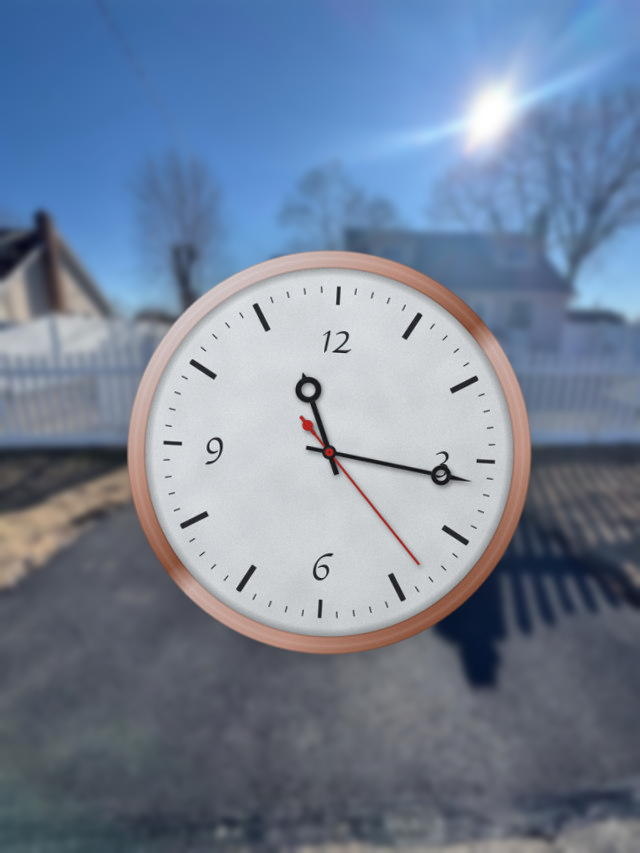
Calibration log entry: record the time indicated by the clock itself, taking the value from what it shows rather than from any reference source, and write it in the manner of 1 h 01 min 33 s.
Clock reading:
11 h 16 min 23 s
